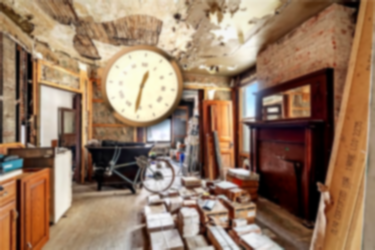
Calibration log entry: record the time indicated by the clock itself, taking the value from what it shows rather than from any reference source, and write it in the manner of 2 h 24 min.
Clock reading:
12 h 31 min
